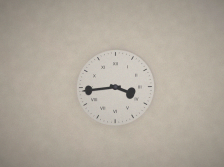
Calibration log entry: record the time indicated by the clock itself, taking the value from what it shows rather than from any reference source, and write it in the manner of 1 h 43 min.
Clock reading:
3 h 44 min
